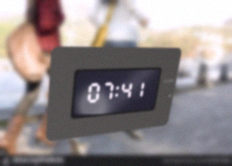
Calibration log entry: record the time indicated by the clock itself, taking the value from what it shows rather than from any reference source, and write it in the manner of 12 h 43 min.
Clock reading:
7 h 41 min
